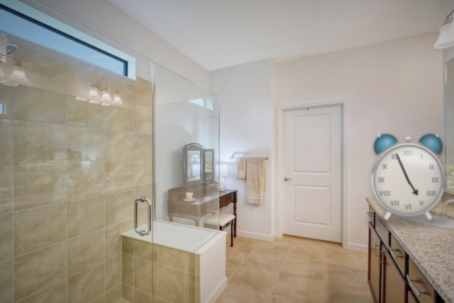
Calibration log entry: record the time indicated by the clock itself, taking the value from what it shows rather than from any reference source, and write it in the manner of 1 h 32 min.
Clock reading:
4 h 56 min
